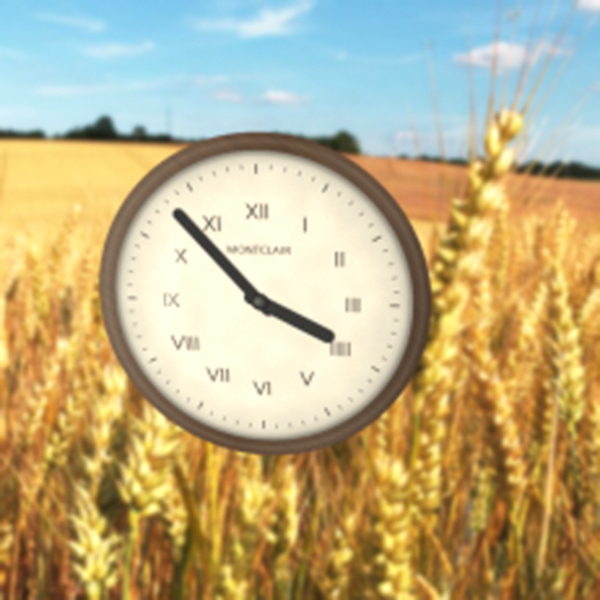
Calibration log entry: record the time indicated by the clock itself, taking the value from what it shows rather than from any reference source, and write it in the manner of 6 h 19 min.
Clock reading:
3 h 53 min
